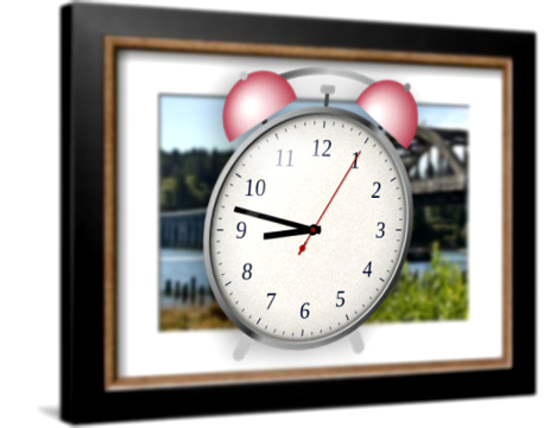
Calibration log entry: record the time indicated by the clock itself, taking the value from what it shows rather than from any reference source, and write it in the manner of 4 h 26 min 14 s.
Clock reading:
8 h 47 min 05 s
